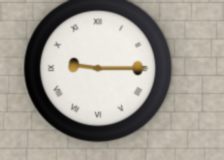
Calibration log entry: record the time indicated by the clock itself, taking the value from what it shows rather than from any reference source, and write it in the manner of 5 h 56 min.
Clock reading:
9 h 15 min
